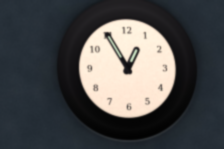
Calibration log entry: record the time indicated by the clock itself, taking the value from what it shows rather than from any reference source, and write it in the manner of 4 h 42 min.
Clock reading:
12 h 55 min
